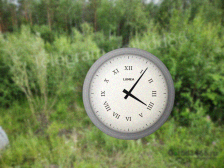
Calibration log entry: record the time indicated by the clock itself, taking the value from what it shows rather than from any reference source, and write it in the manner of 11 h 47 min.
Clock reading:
4 h 06 min
